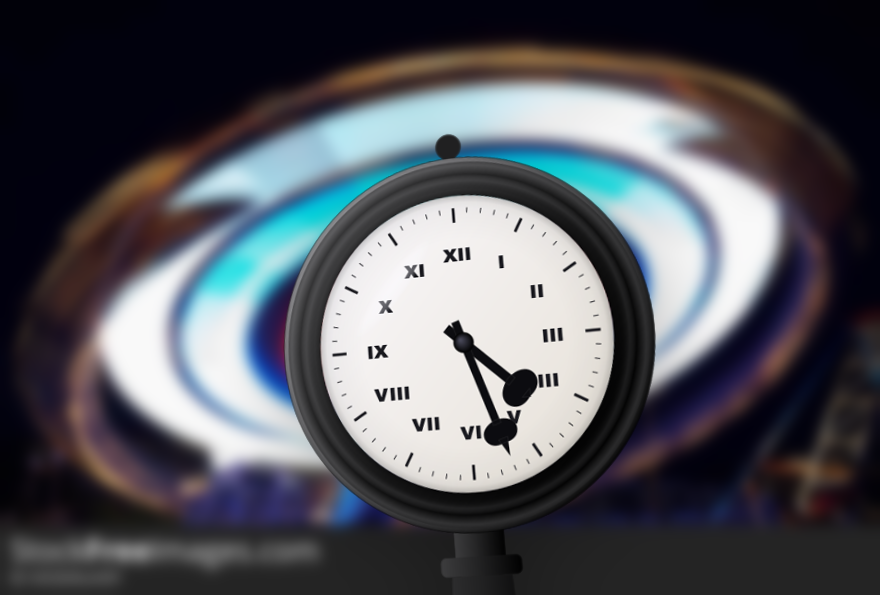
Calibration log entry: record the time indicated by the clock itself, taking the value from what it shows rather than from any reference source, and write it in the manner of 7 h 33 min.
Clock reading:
4 h 27 min
